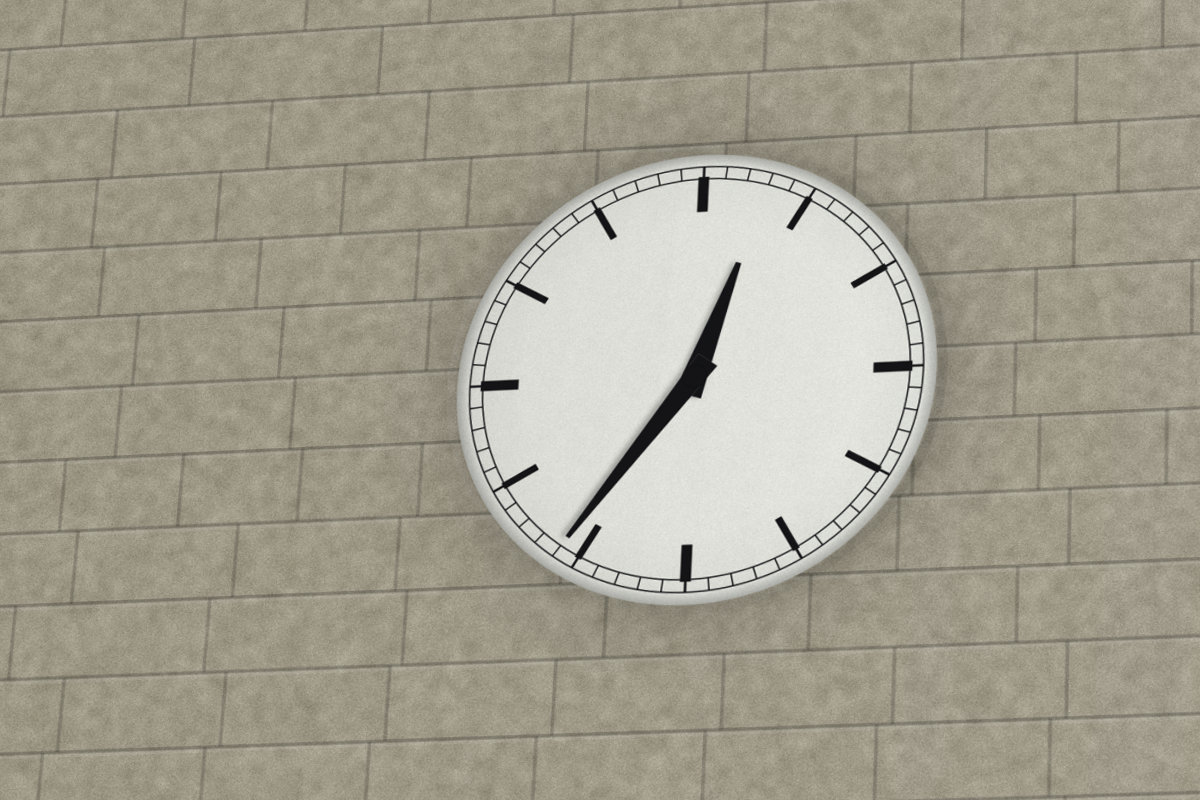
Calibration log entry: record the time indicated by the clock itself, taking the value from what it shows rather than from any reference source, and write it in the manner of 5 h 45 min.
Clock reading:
12 h 36 min
